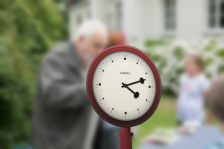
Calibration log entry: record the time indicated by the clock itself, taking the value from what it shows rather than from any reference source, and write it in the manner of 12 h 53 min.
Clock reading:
4 h 12 min
